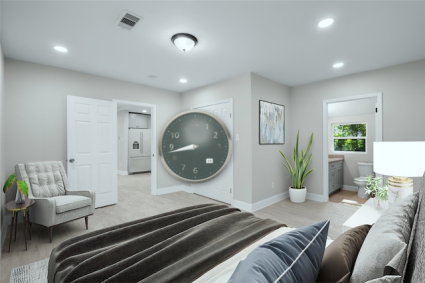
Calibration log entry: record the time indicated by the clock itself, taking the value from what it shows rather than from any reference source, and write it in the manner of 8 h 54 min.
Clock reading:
8 h 43 min
